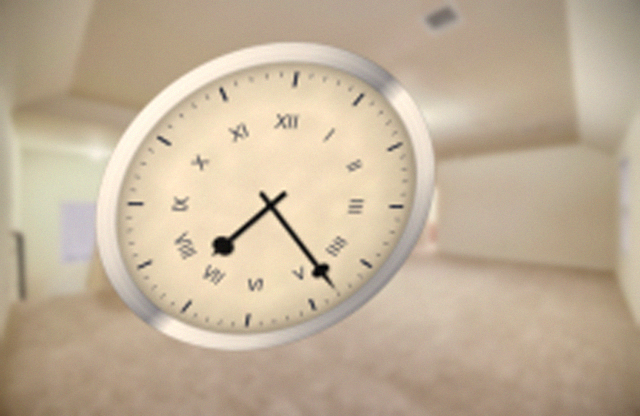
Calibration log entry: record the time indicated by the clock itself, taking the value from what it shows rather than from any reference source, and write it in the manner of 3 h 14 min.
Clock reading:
7 h 23 min
